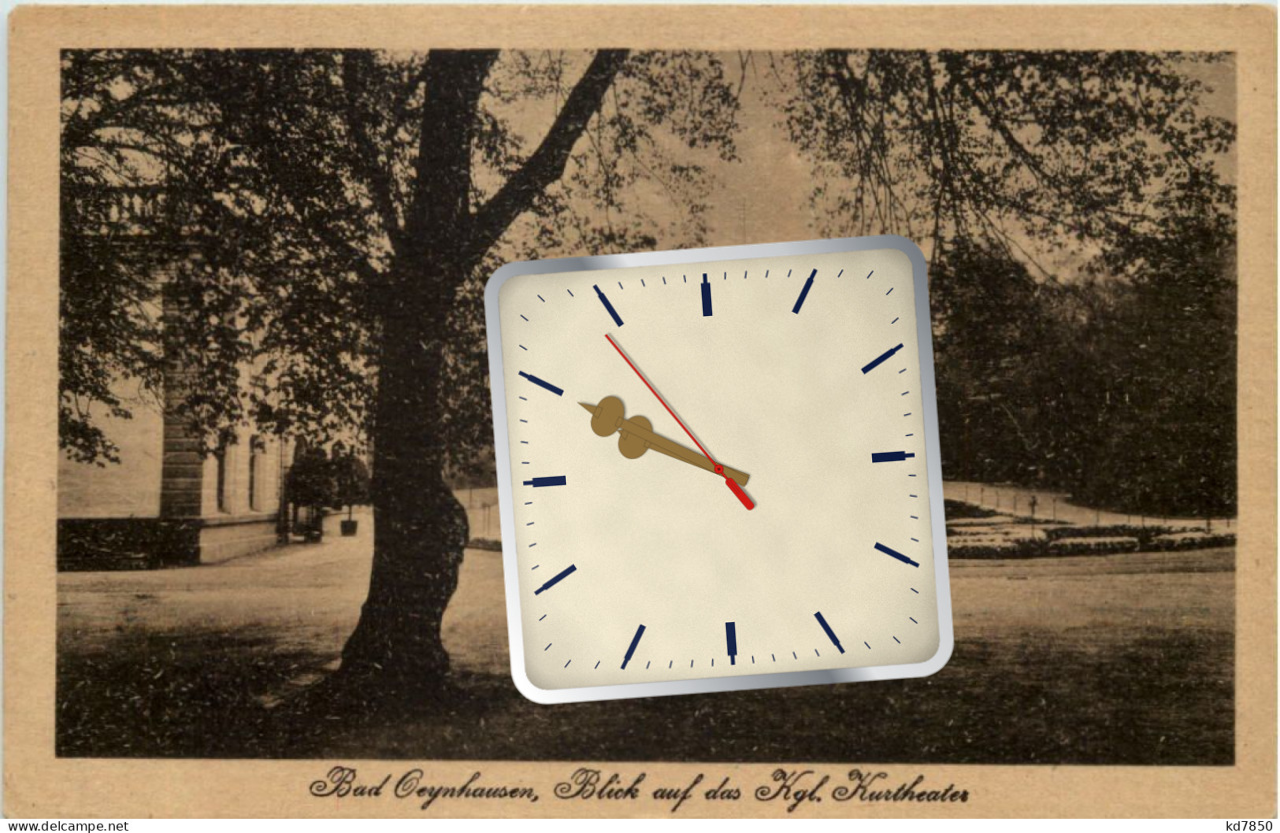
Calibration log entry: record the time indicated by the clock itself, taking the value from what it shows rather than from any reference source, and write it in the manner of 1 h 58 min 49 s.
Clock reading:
9 h 49 min 54 s
